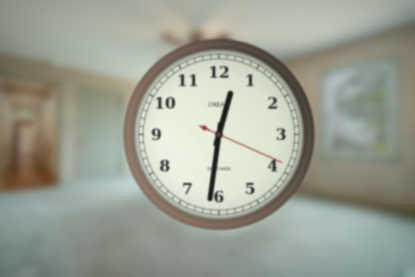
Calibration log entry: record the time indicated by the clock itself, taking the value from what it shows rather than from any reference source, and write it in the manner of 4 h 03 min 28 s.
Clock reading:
12 h 31 min 19 s
